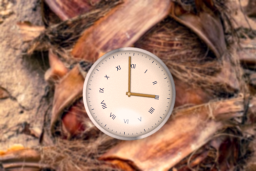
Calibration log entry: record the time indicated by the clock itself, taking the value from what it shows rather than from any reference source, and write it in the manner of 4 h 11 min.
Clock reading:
2 h 59 min
